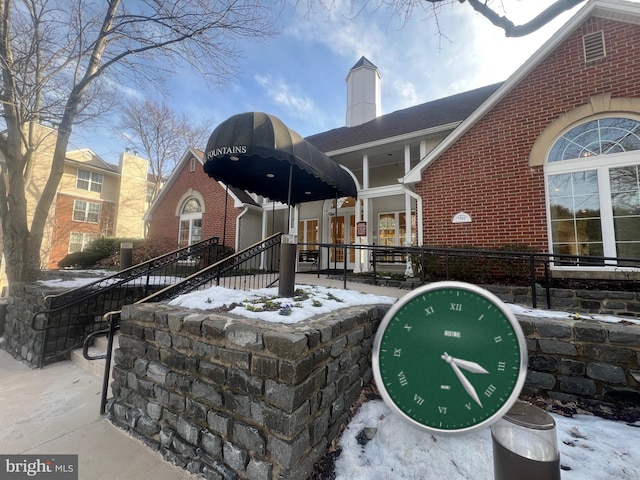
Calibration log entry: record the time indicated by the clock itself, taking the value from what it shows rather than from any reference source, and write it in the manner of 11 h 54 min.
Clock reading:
3 h 23 min
